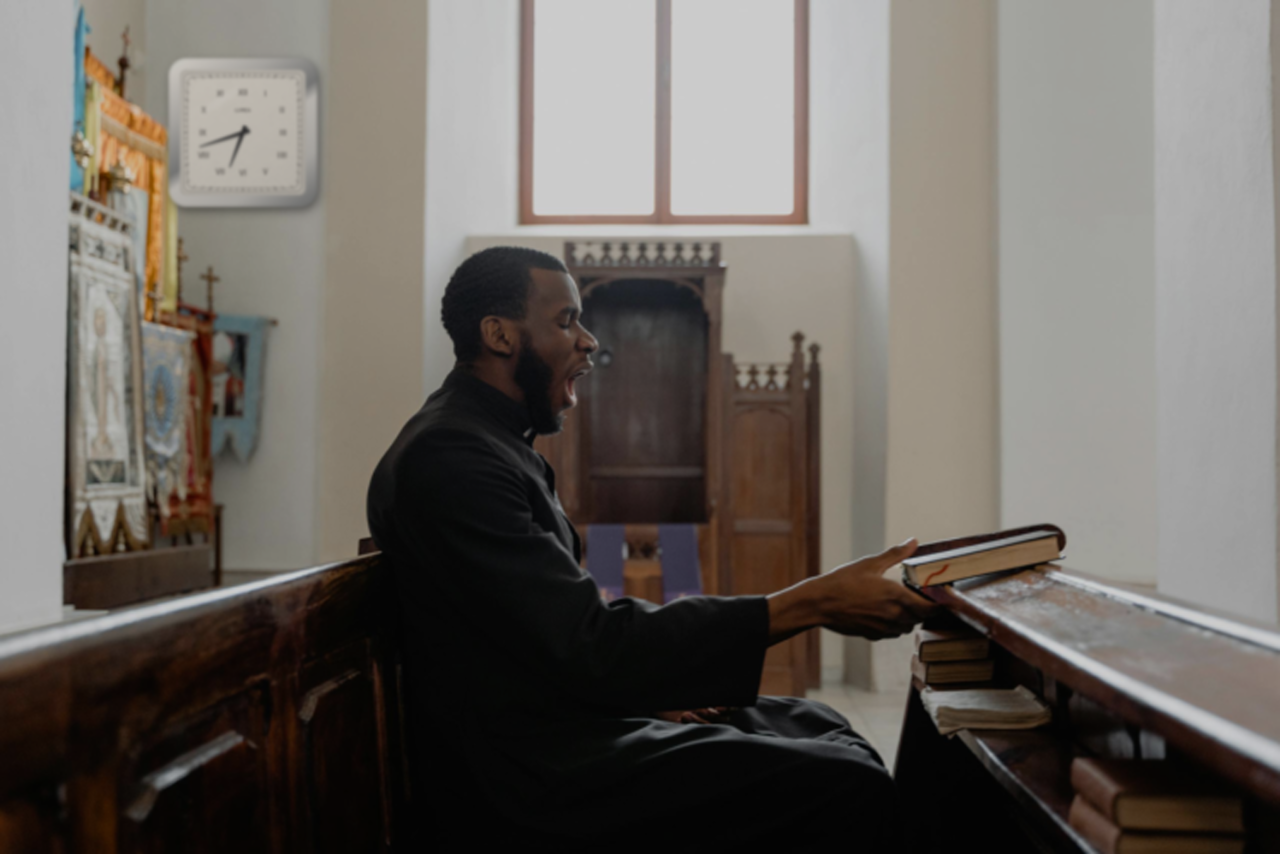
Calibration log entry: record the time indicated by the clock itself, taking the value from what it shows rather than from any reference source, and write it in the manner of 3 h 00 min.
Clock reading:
6 h 42 min
